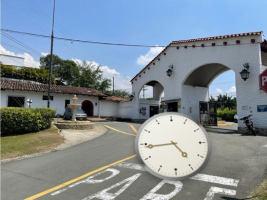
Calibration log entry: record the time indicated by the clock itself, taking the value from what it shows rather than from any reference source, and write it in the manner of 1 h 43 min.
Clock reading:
4 h 44 min
